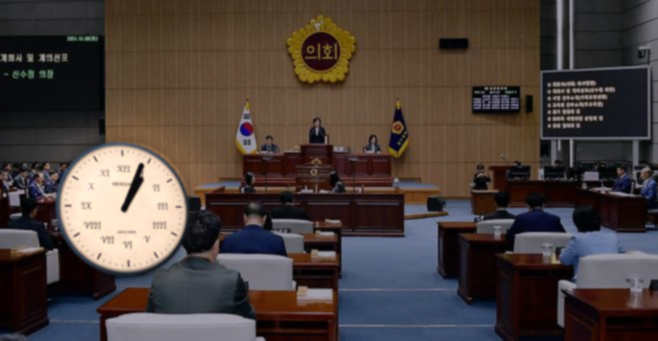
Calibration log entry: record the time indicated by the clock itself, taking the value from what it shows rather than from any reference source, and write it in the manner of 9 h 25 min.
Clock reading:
1 h 04 min
